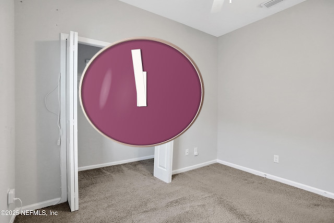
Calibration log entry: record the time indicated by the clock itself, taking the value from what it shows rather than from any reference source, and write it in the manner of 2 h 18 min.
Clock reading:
11 h 59 min
